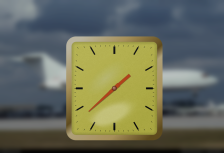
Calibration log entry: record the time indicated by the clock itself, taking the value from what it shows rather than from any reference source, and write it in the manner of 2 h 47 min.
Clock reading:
1 h 38 min
